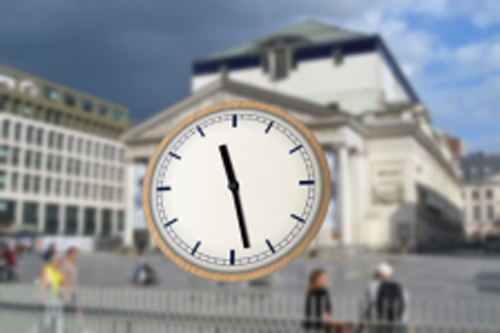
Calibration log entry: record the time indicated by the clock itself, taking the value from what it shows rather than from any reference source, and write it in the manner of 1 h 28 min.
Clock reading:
11 h 28 min
